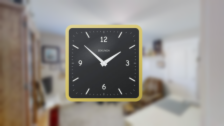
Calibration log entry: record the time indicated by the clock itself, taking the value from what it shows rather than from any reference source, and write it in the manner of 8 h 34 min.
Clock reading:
1 h 52 min
